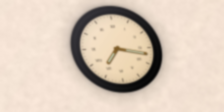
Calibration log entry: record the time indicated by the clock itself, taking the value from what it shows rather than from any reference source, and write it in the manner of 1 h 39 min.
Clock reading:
7 h 17 min
